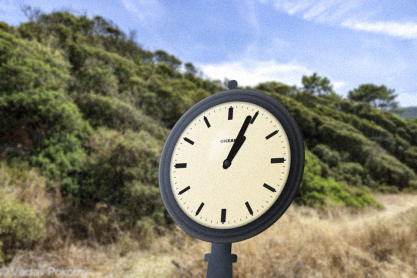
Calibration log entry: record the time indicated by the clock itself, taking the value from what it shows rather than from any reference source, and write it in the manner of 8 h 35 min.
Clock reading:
1 h 04 min
